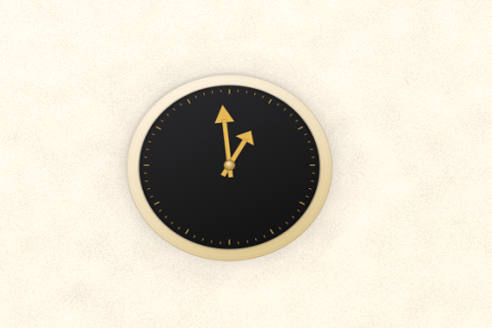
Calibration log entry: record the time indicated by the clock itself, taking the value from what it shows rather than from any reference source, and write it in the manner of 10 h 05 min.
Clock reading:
12 h 59 min
